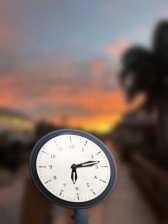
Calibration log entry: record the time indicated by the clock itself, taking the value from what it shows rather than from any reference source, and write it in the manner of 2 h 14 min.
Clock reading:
6 h 13 min
